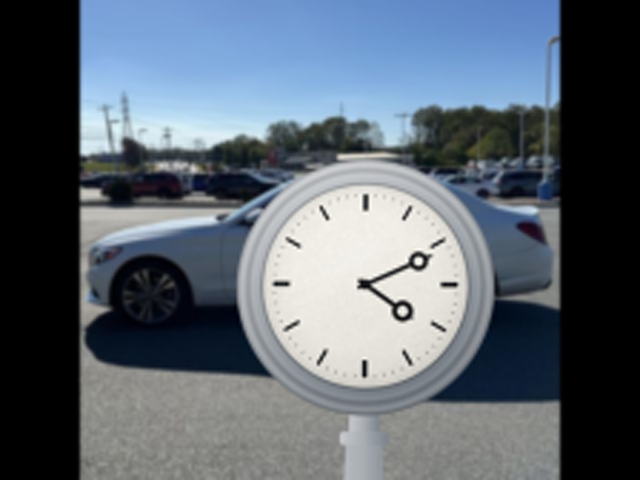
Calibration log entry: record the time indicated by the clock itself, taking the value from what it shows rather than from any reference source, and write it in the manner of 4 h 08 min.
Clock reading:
4 h 11 min
